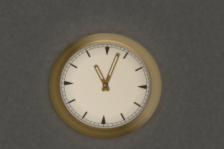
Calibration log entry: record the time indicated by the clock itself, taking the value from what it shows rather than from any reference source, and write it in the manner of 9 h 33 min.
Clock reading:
11 h 03 min
